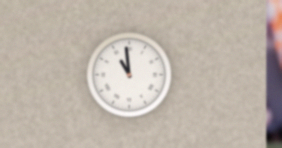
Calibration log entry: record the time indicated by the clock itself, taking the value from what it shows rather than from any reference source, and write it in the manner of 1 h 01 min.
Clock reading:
10 h 59 min
